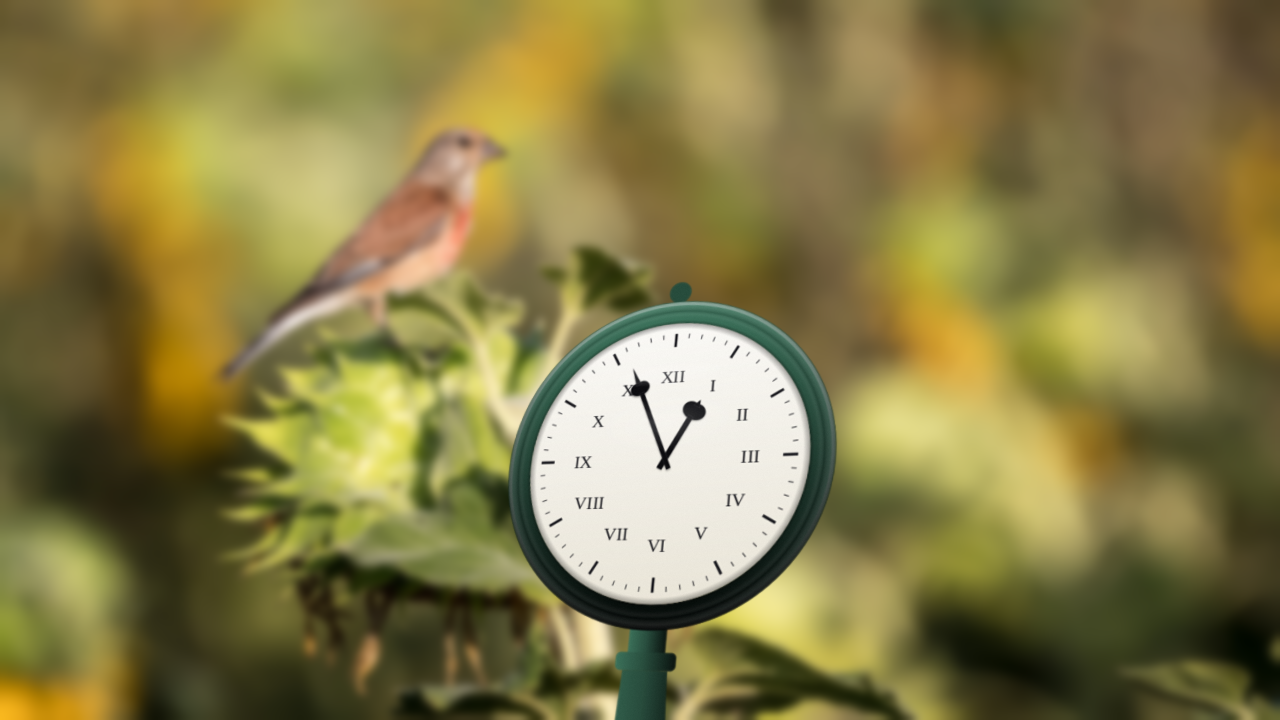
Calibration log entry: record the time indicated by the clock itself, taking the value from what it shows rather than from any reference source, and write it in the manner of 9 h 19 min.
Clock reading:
12 h 56 min
